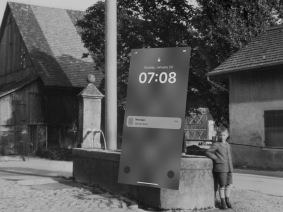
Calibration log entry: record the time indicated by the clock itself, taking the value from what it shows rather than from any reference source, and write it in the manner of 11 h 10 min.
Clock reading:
7 h 08 min
